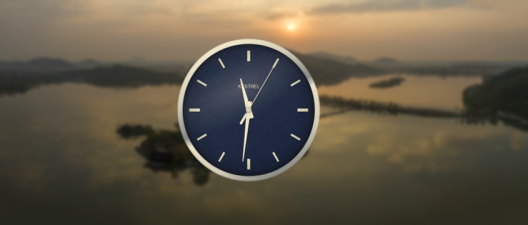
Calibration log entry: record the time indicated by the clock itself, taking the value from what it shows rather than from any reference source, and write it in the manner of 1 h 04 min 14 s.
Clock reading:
11 h 31 min 05 s
